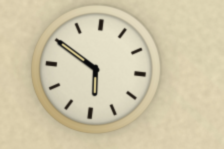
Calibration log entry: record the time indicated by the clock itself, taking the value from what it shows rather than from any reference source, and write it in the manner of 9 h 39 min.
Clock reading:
5 h 50 min
